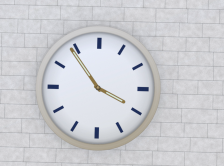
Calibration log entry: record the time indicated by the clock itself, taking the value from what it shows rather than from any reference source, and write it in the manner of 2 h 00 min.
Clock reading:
3 h 54 min
